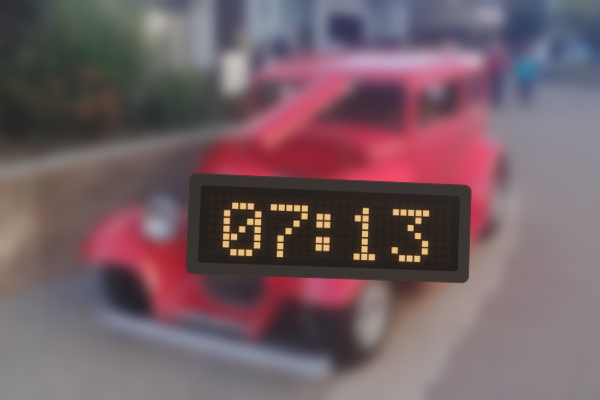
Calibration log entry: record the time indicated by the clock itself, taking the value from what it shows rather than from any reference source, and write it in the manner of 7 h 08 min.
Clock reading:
7 h 13 min
